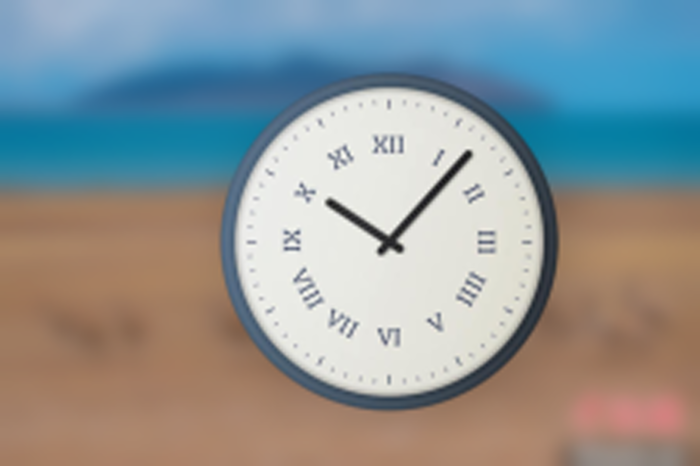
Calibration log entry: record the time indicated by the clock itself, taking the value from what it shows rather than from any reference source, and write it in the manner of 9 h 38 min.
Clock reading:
10 h 07 min
